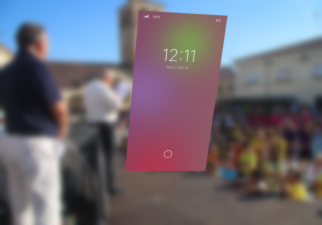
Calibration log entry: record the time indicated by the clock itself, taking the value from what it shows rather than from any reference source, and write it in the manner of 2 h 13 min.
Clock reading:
12 h 11 min
